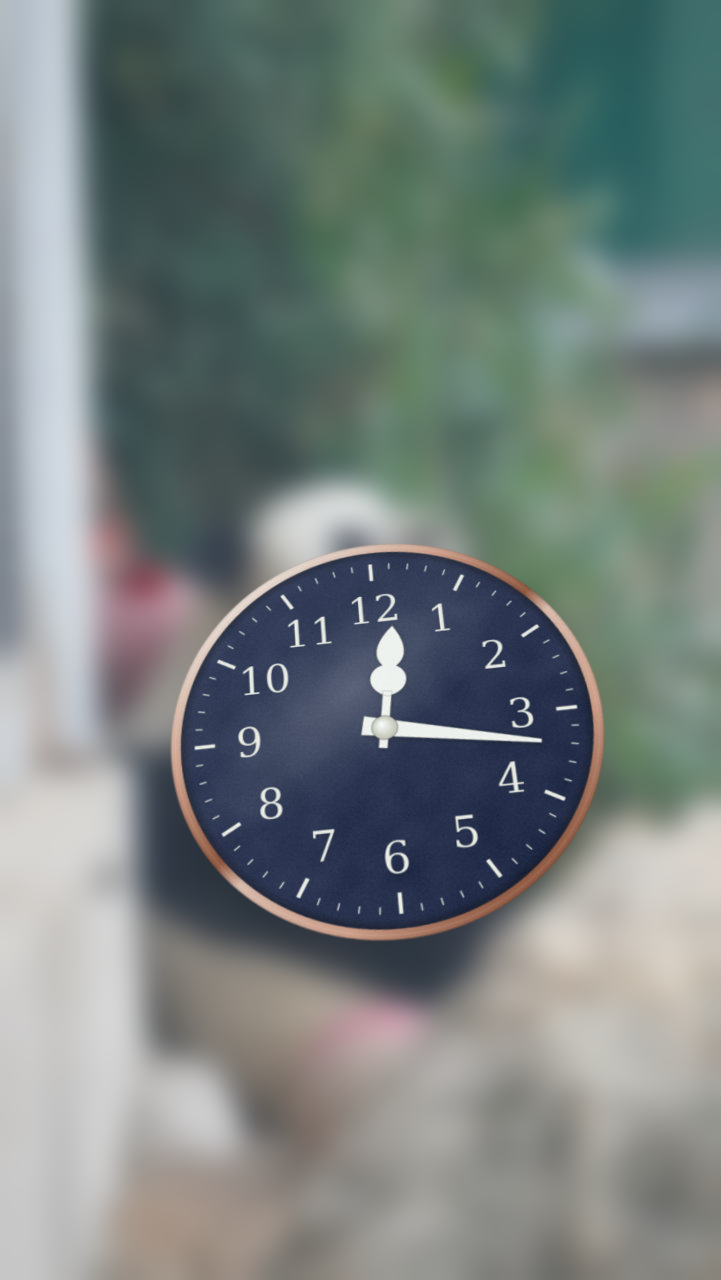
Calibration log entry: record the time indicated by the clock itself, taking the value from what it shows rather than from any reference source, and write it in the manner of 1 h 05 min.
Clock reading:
12 h 17 min
